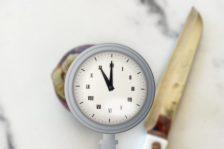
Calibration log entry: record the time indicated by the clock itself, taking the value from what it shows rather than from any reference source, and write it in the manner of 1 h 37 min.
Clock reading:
11 h 00 min
